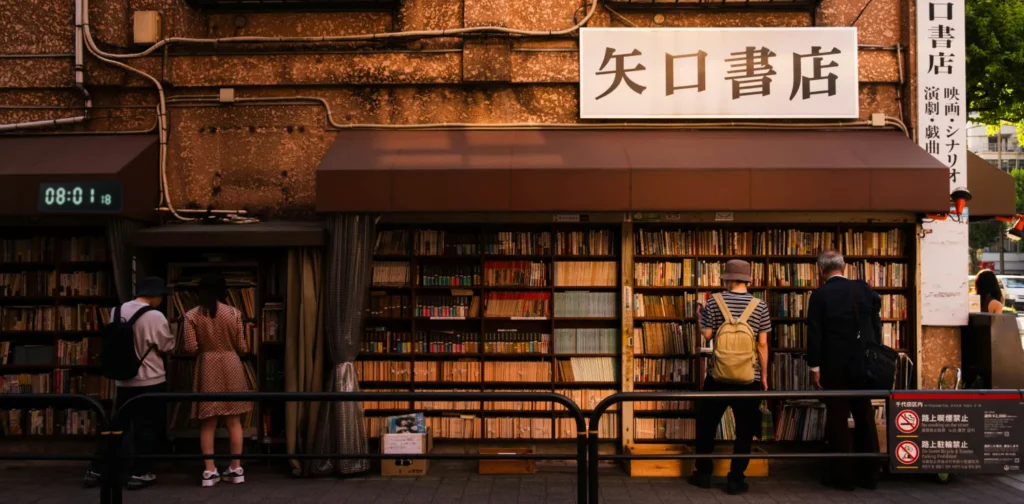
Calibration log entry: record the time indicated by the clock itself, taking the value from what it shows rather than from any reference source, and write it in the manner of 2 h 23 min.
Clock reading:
8 h 01 min
